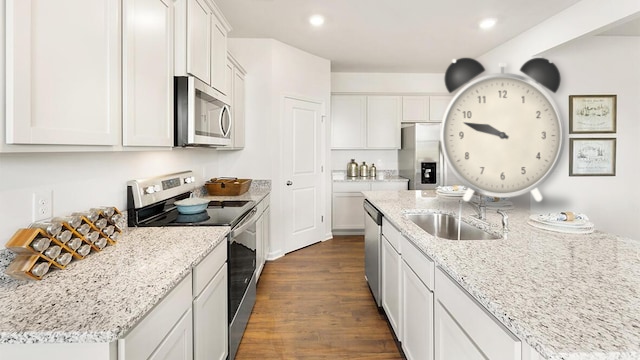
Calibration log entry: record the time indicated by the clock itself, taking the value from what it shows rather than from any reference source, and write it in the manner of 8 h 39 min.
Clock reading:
9 h 48 min
